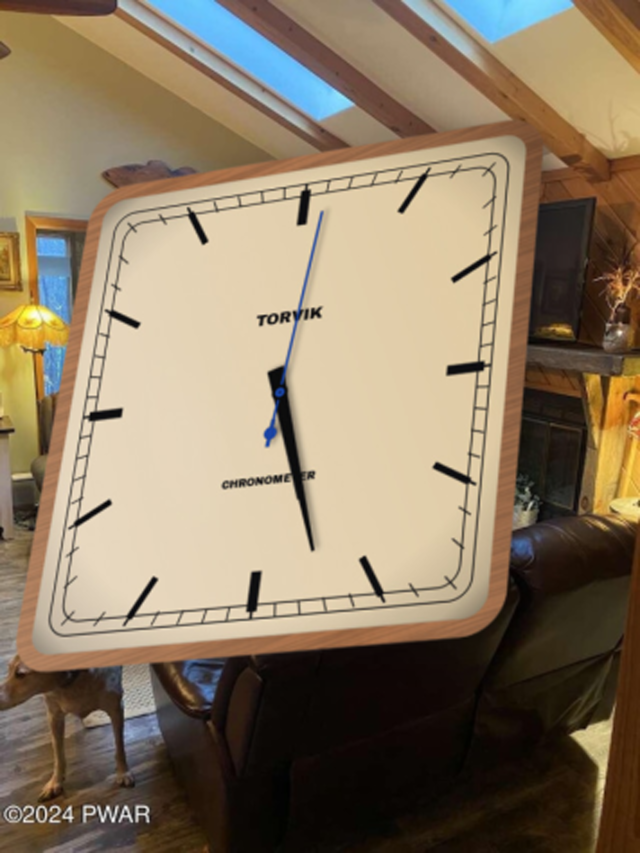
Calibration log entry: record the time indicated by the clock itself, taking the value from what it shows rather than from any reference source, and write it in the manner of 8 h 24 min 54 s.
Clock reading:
5 h 27 min 01 s
